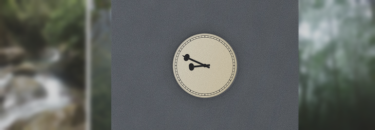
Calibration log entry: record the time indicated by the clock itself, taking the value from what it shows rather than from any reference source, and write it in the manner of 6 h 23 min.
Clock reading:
8 h 49 min
